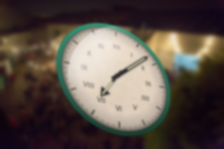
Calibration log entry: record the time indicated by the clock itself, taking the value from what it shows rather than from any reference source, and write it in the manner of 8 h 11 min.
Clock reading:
7 h 08 min
